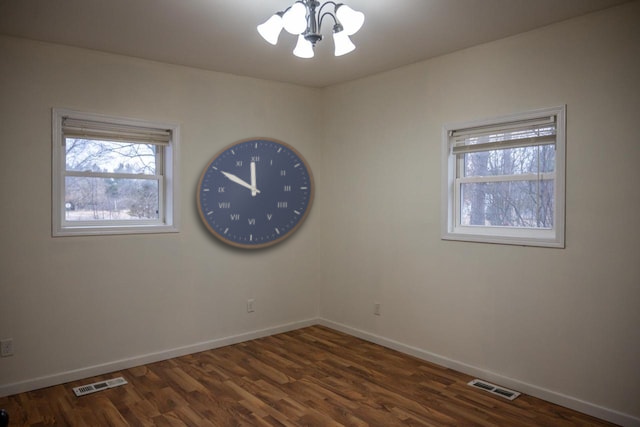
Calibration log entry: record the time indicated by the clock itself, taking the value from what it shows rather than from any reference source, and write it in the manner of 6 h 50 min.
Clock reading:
11 h 50 min
